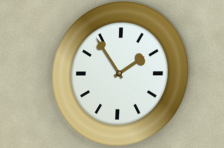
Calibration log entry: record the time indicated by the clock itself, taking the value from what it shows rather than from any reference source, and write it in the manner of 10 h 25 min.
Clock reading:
1 h 54 min
